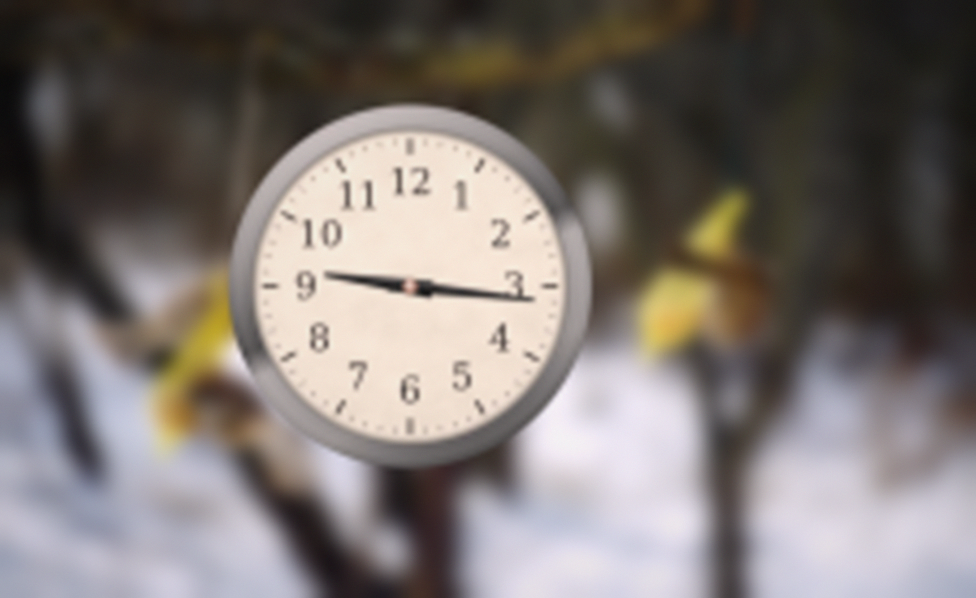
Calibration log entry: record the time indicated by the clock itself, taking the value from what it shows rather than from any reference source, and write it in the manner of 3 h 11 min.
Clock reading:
9 h 16 min
